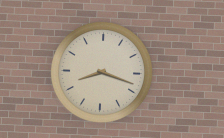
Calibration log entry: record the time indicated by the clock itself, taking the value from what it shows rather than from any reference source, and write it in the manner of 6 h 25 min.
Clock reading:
8 h 18 min
